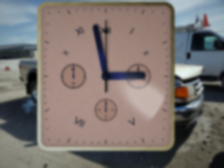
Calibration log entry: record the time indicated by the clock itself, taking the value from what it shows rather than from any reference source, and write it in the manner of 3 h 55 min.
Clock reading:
2 h 58 min
